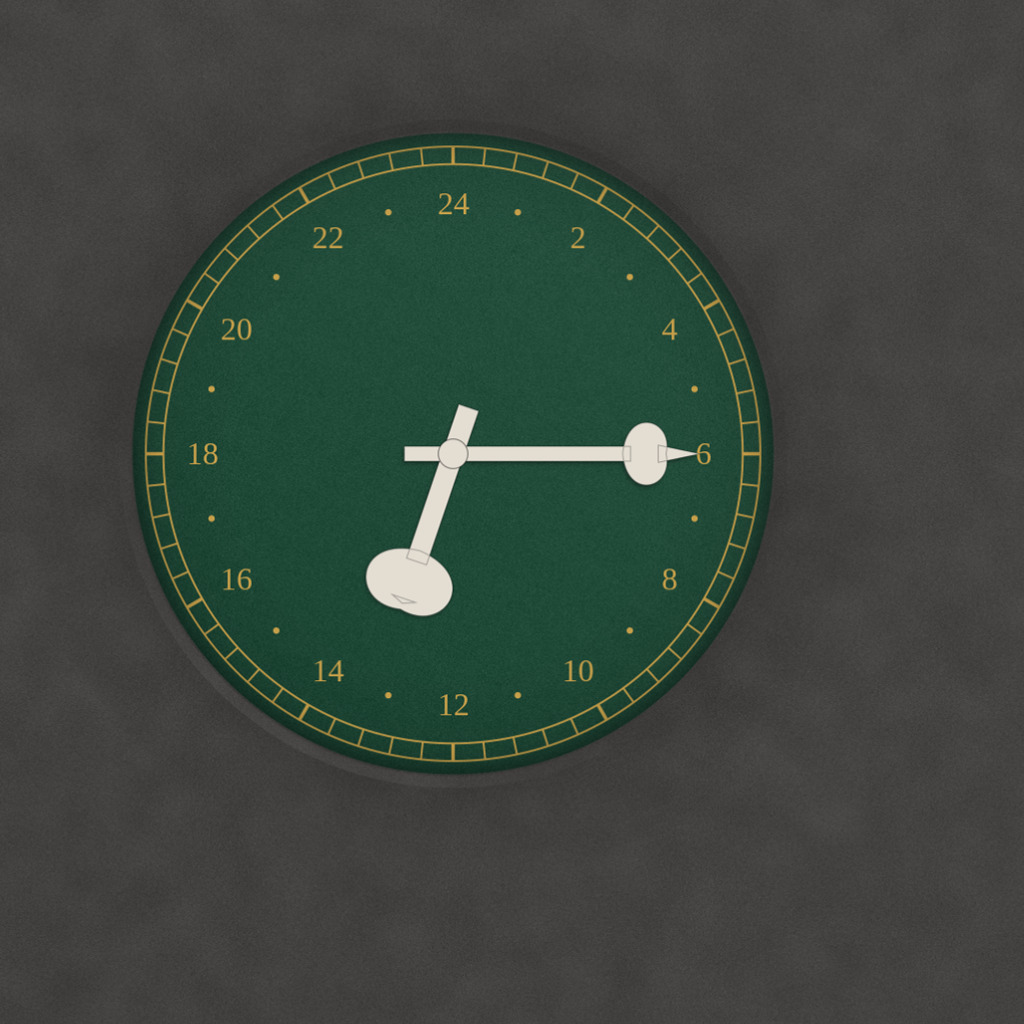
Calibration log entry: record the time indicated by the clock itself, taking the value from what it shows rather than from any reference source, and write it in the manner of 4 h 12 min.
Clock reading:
13 h 15 min
